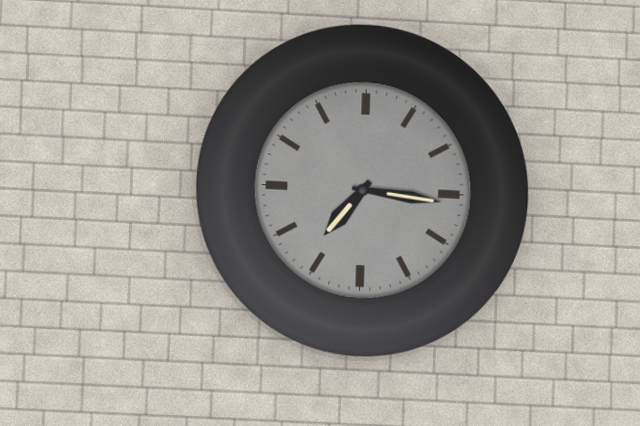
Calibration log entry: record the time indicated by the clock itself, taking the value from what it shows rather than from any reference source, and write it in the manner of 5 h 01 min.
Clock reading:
7 h 16 min
